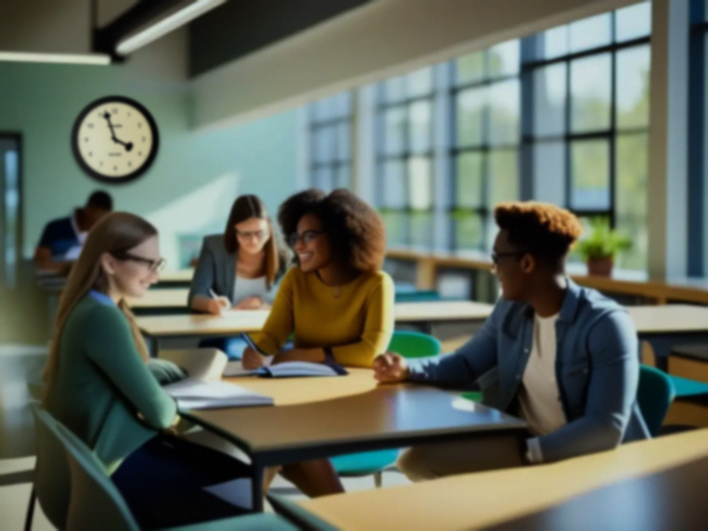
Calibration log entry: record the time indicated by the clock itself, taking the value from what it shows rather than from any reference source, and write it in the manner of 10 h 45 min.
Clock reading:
3 h 57 min
